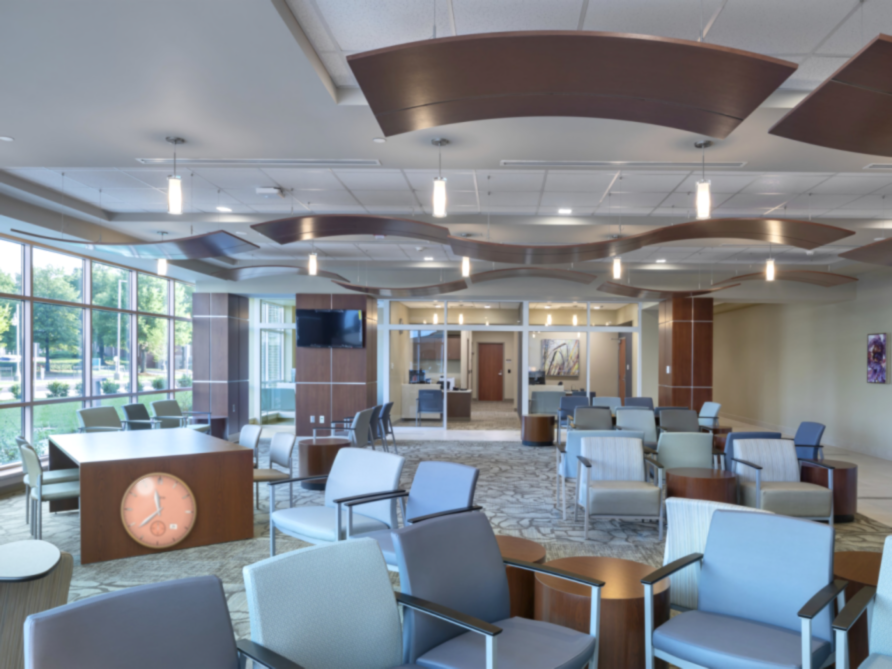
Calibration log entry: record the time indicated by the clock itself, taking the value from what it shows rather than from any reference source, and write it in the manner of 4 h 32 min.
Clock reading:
11 h 38 min
